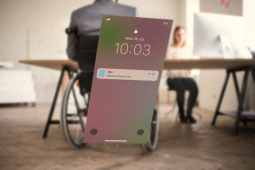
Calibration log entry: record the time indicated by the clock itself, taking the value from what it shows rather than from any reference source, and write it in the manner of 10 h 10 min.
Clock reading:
10 h 03 min
